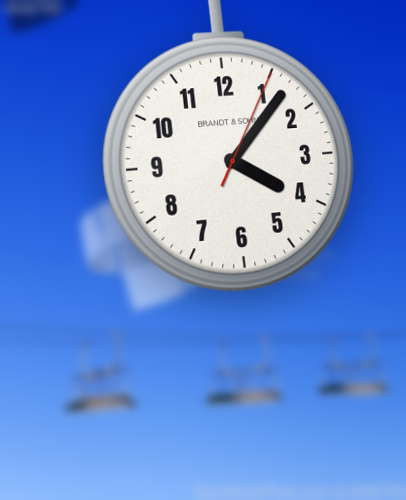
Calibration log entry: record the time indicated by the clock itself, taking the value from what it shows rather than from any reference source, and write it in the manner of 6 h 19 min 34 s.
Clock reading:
4 h 07 min 05 s
